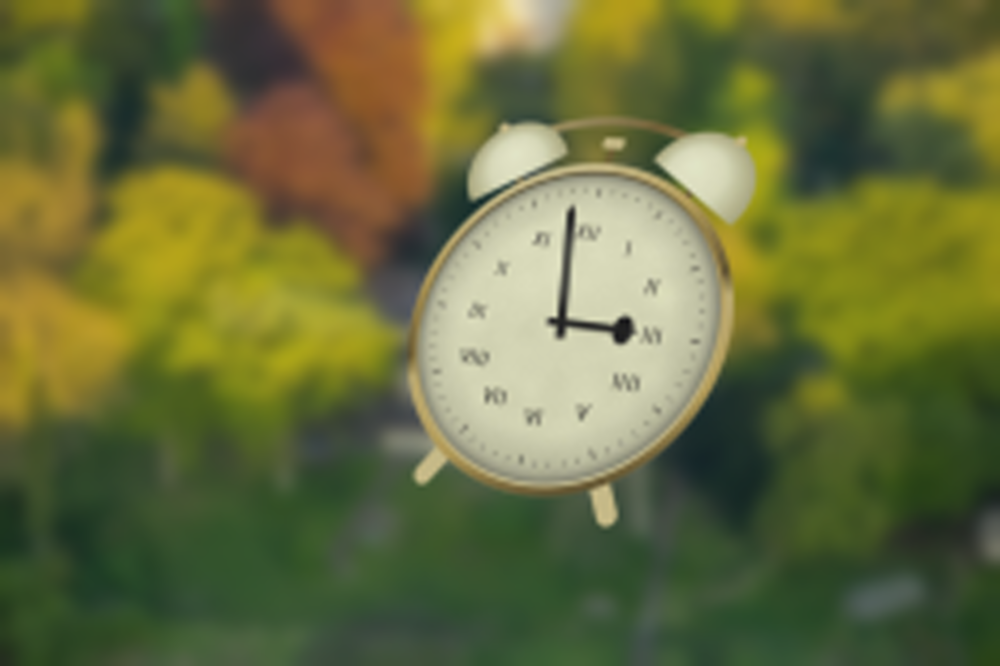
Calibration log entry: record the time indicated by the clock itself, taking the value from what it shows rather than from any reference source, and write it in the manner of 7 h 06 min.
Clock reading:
2 h 58 min
